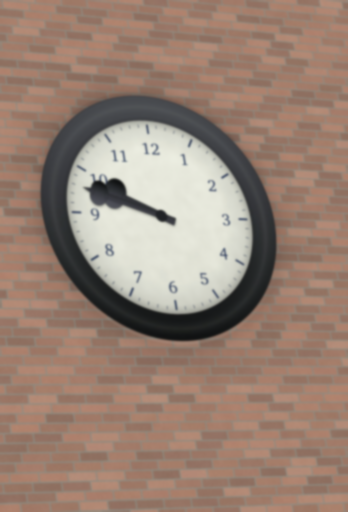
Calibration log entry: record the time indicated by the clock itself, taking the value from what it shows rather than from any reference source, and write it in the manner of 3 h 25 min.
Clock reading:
9 h 48 min
